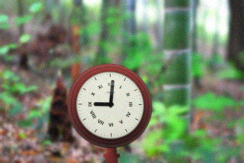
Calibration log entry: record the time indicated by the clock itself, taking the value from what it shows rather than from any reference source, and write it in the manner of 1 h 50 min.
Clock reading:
9 h 01 min
